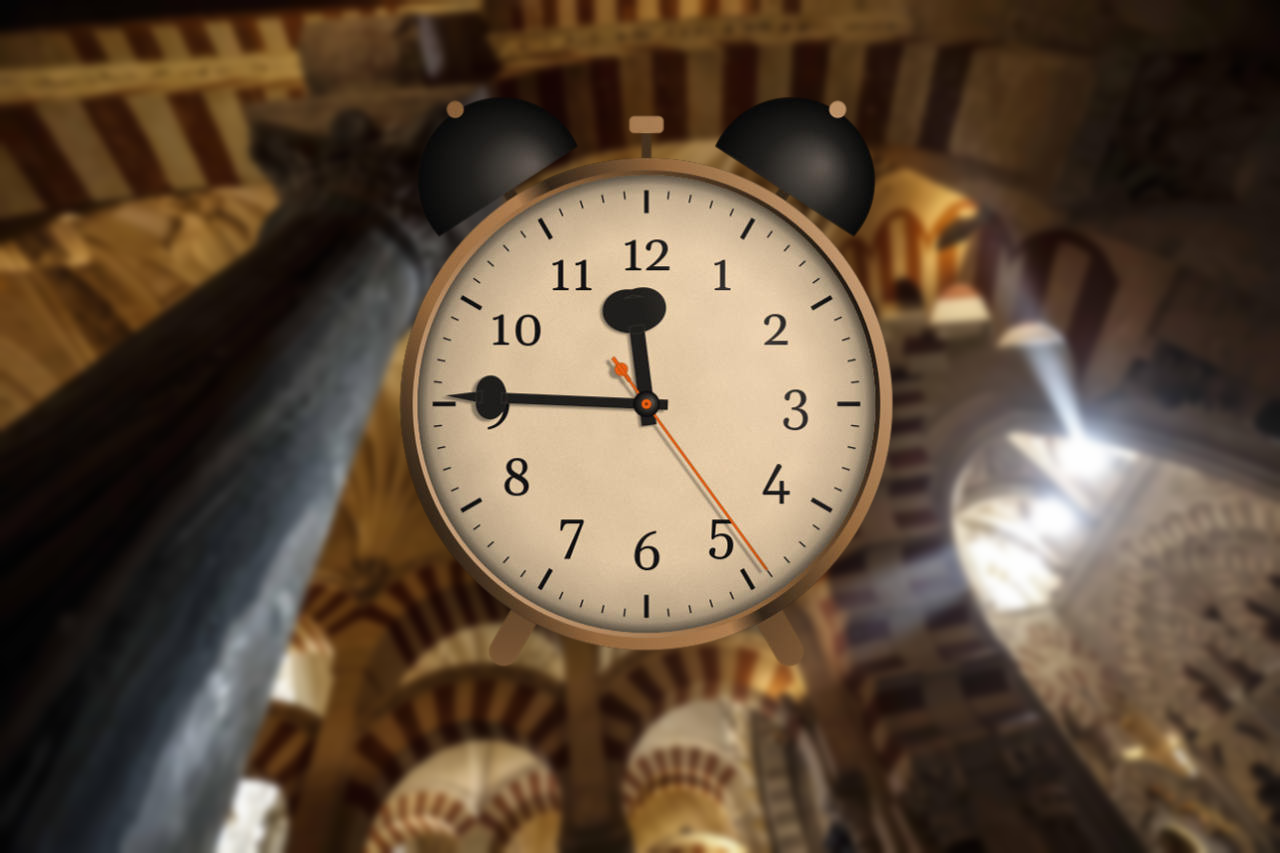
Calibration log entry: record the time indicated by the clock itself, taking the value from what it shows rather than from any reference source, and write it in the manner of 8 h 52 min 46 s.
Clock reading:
11 h 45 min 24 s
